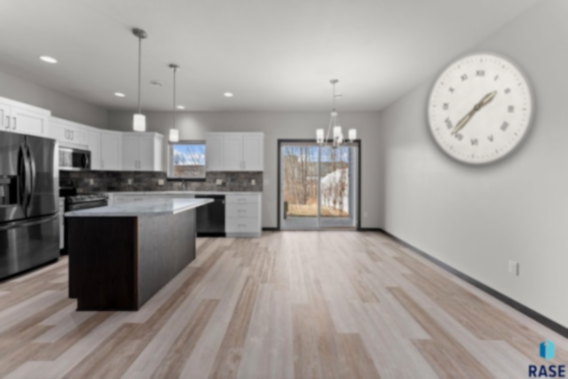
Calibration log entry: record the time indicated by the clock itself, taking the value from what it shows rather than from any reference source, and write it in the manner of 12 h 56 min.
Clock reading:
1 h 37 min
